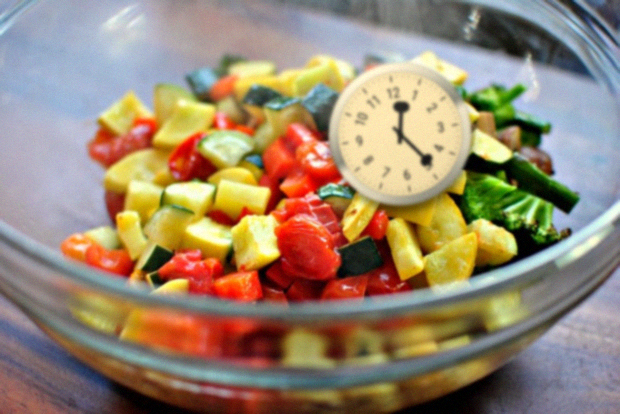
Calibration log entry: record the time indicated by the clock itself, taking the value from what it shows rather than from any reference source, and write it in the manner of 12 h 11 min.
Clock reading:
12 h 24 min
